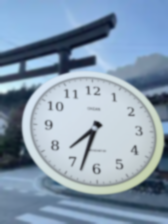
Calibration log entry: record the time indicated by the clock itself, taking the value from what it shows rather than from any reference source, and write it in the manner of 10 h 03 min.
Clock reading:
7 h 33 min
